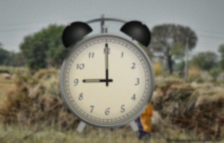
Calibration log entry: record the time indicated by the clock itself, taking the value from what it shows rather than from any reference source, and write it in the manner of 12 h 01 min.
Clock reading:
9 h 00 min
